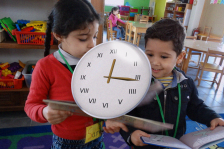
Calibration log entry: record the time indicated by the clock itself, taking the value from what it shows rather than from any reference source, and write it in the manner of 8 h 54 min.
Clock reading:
12 h 16 min
